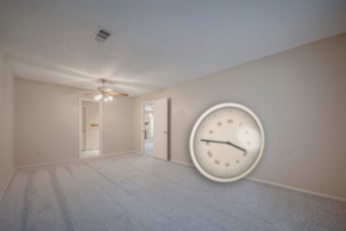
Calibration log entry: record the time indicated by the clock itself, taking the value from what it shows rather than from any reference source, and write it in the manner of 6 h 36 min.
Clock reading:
3 h 46 min
